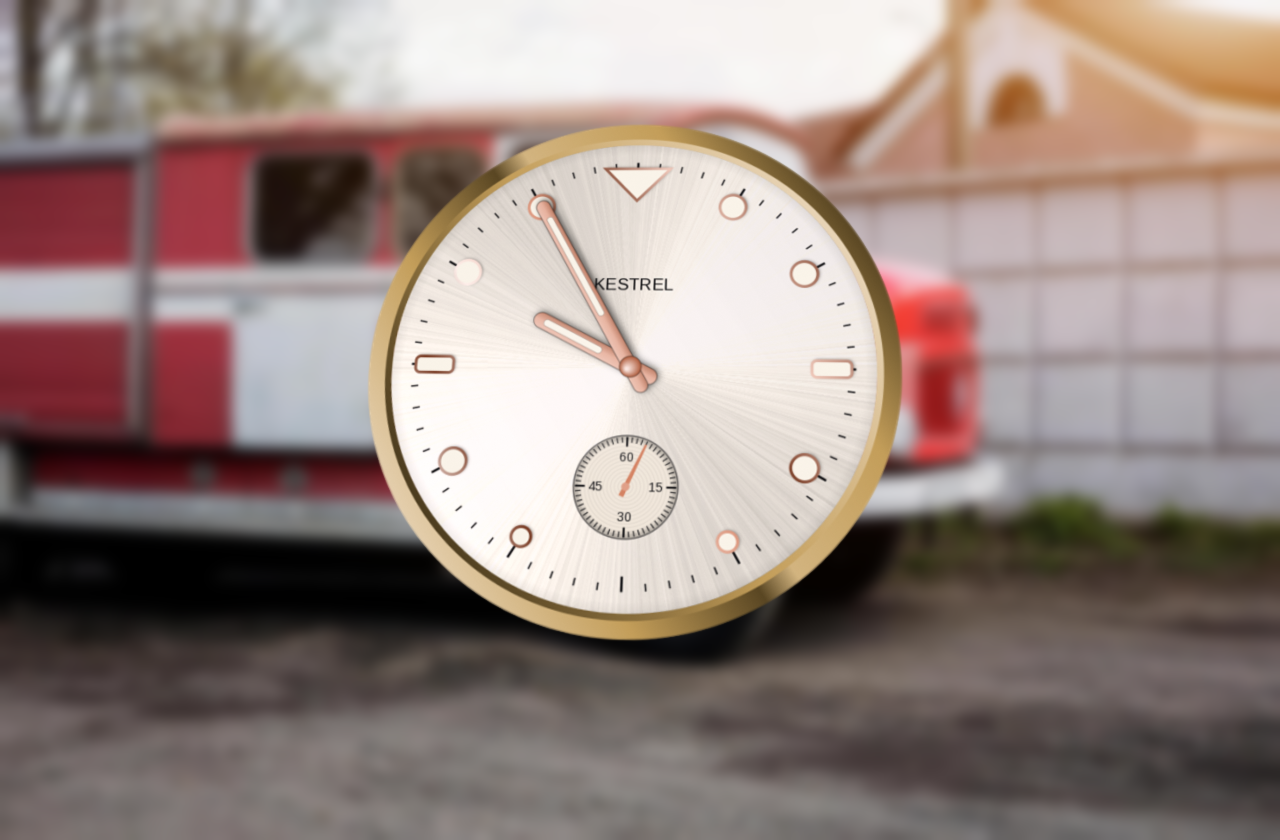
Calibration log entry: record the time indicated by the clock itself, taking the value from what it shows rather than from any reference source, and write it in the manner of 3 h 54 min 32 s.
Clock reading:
9 h 55 min 04 s
